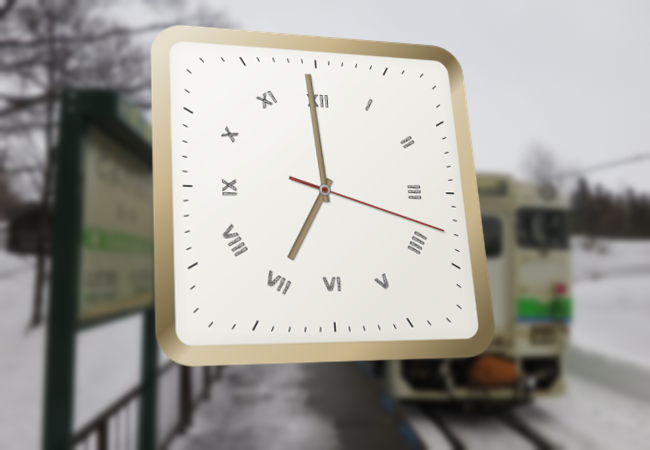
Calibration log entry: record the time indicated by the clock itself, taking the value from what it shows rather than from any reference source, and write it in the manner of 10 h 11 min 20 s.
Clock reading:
6 h 59 min 18 s
